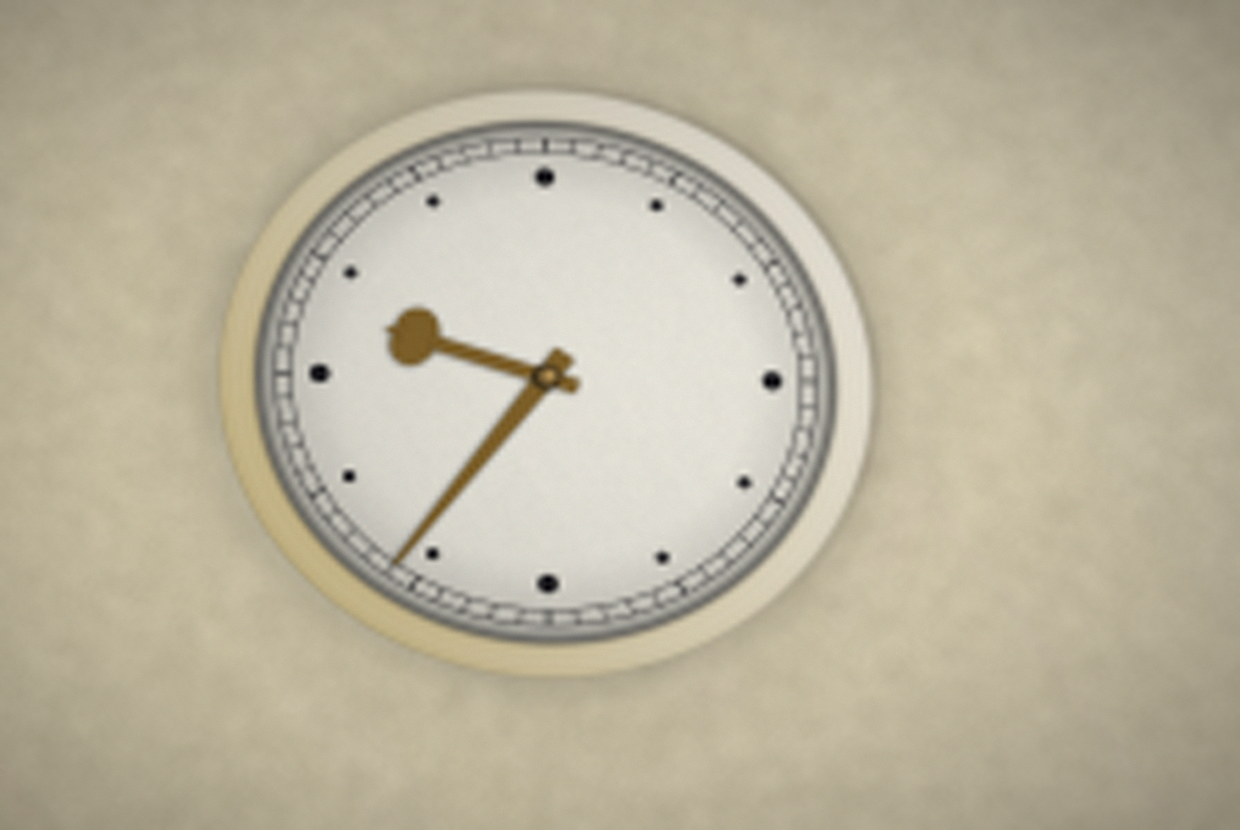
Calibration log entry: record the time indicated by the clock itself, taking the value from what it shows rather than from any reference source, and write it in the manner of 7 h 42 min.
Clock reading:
9 h 36 min
